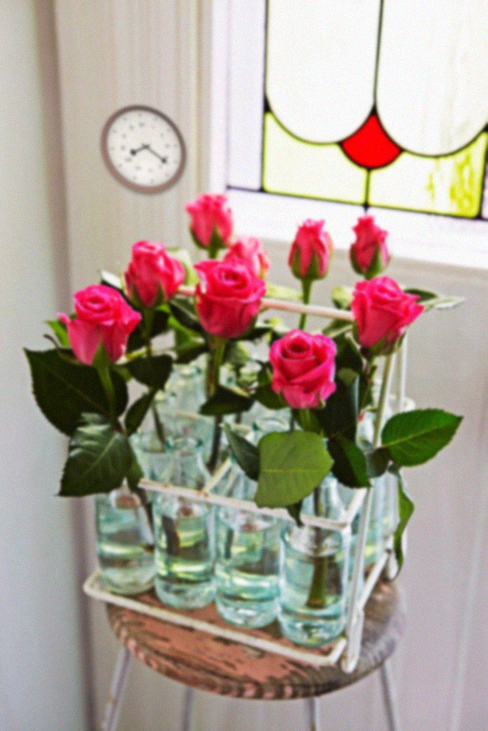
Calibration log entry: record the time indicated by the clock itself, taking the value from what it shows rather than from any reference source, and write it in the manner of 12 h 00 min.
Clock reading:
8 h 22 min
